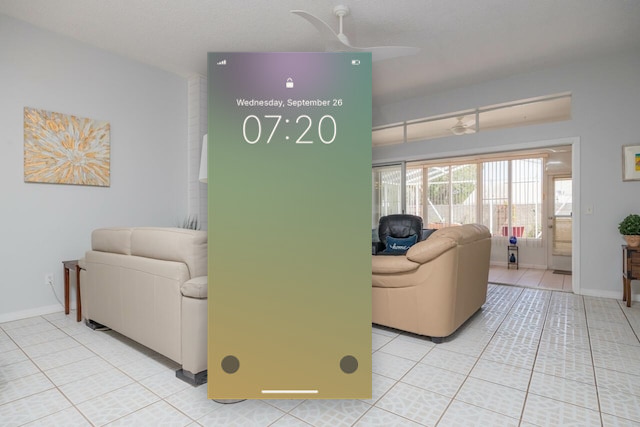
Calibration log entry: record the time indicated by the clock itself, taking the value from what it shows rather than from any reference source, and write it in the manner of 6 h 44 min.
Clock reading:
7 h 20 min
